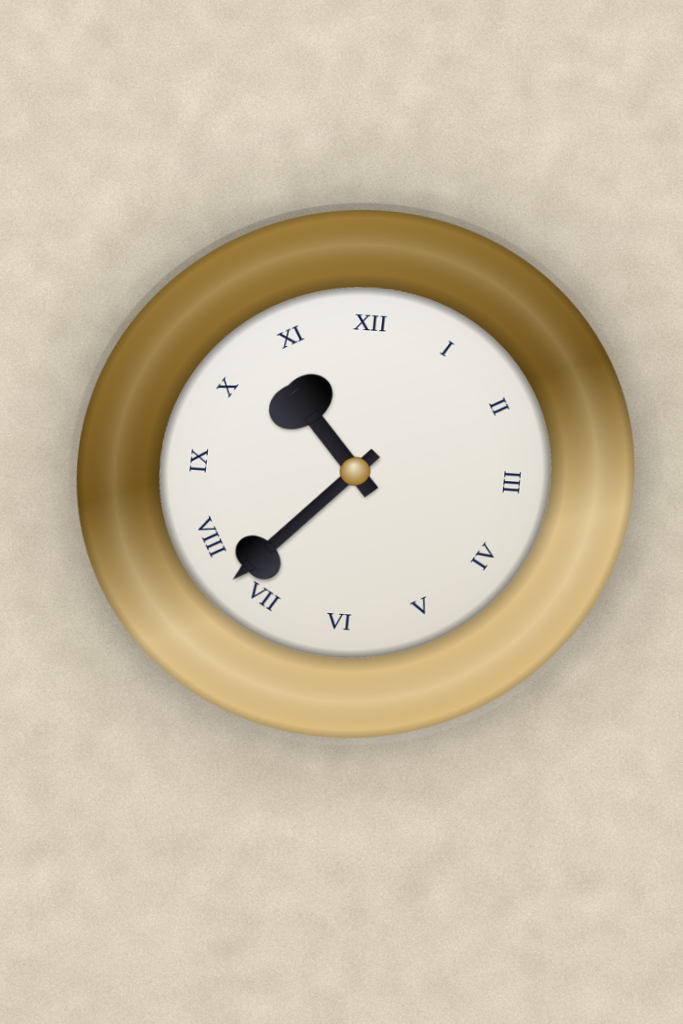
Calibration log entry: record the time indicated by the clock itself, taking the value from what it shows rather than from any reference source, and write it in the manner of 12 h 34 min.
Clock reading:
10 h 37 min
